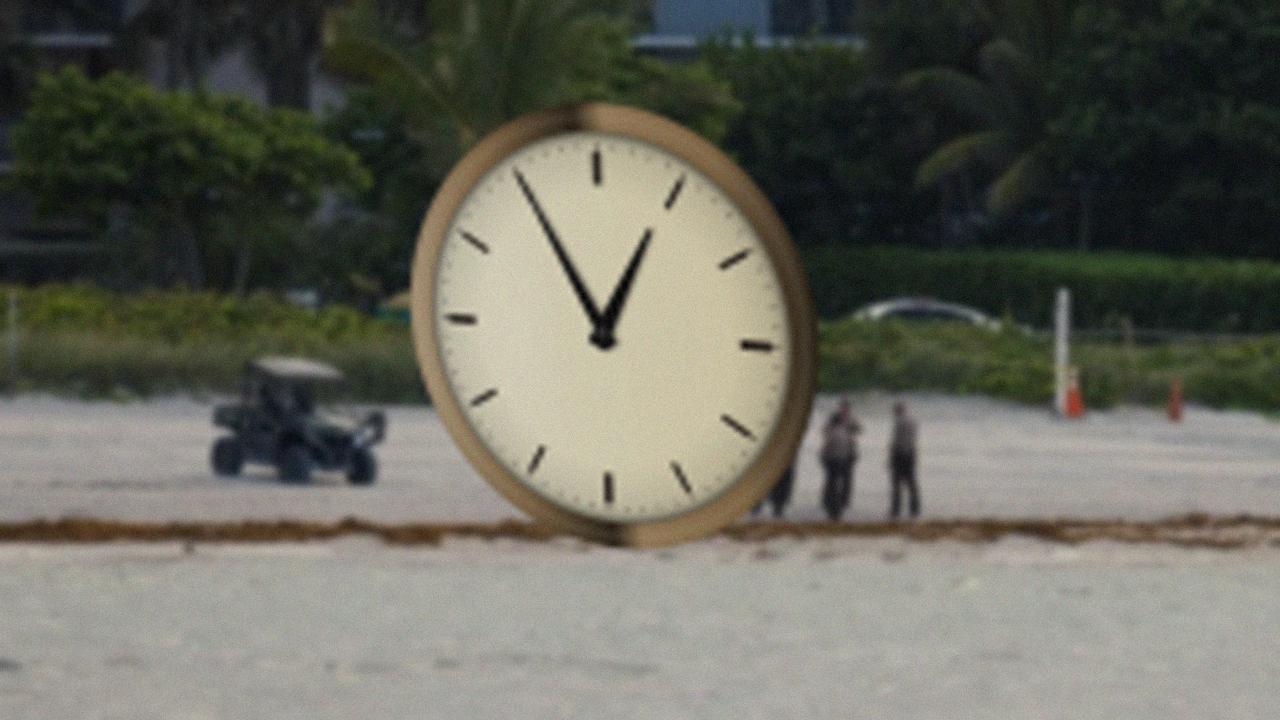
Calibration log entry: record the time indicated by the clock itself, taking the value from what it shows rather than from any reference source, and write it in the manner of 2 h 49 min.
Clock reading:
12 h 55 min
